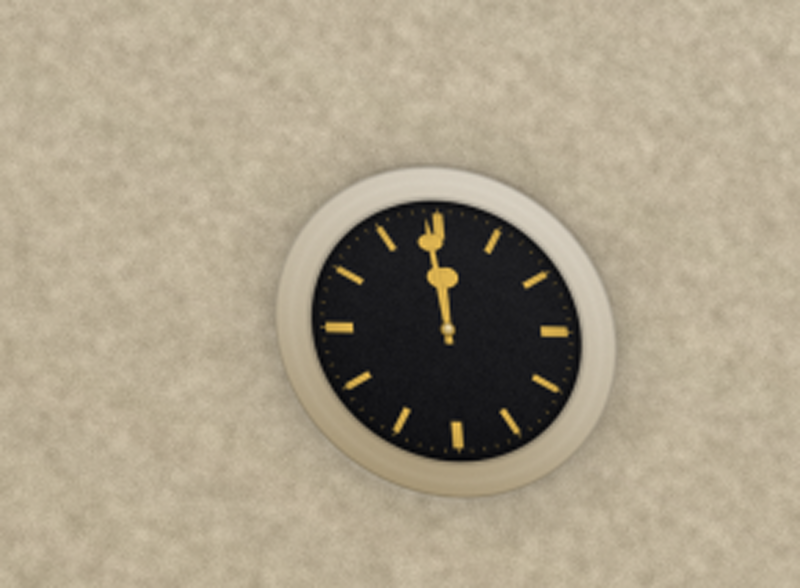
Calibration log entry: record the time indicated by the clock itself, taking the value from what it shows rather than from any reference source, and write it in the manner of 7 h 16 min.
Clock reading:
11 h 59 min
